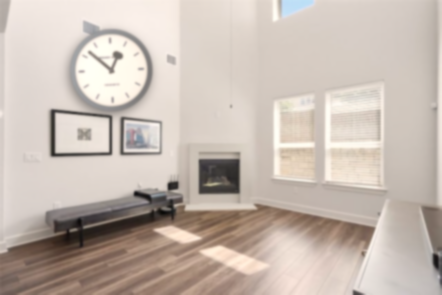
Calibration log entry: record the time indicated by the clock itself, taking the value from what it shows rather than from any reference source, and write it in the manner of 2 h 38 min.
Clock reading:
12 h 52 min
